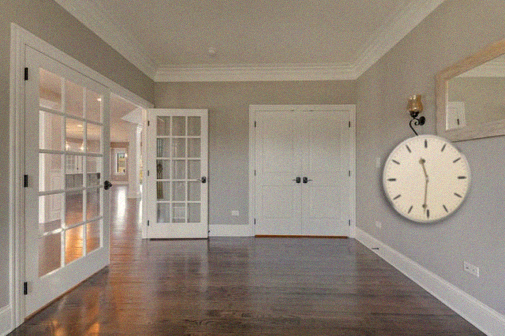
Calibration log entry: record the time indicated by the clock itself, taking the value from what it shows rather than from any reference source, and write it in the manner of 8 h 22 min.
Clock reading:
11 h 31 min
